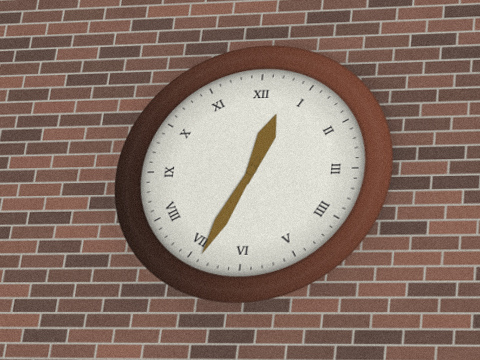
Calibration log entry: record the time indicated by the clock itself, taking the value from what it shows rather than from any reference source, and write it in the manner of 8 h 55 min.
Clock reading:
12 h 34 min
